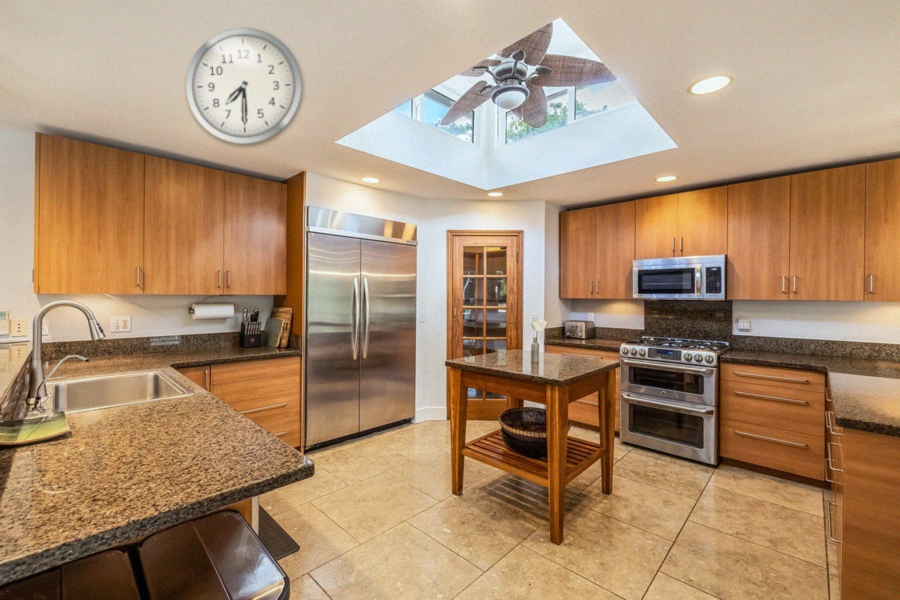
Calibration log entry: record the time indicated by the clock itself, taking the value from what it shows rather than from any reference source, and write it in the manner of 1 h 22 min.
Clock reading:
7 h 30 min
